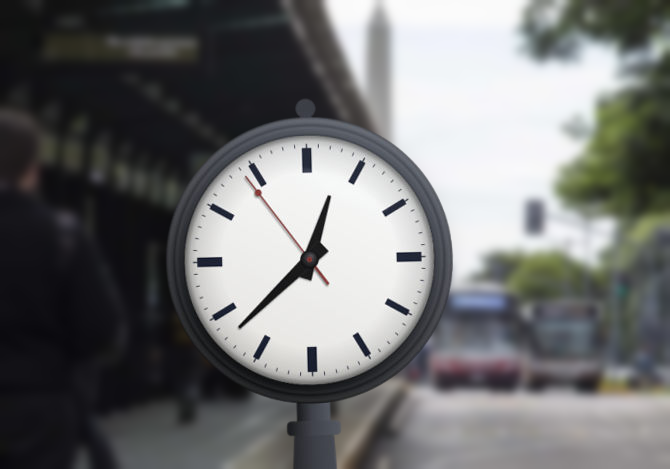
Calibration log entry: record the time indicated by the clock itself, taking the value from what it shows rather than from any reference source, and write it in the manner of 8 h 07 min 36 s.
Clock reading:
12 h 37 min 54 s
